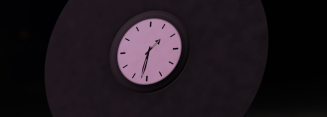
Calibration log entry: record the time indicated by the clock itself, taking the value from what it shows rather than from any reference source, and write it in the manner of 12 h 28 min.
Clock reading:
1 h 32 min
